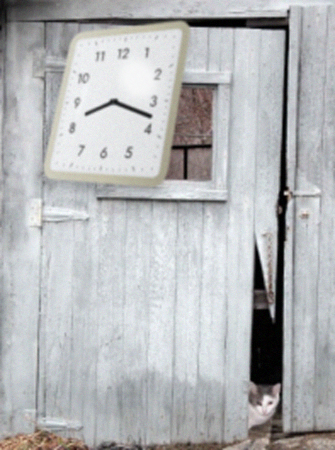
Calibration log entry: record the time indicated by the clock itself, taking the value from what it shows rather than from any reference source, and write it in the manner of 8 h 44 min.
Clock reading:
8 h 18 min
